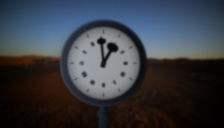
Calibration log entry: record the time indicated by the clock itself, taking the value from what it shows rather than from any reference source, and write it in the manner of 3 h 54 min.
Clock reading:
12 h 59 min
